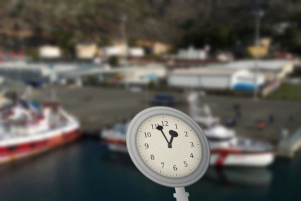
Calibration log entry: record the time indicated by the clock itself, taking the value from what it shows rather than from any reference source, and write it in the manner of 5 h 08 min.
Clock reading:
12 h 57 min
